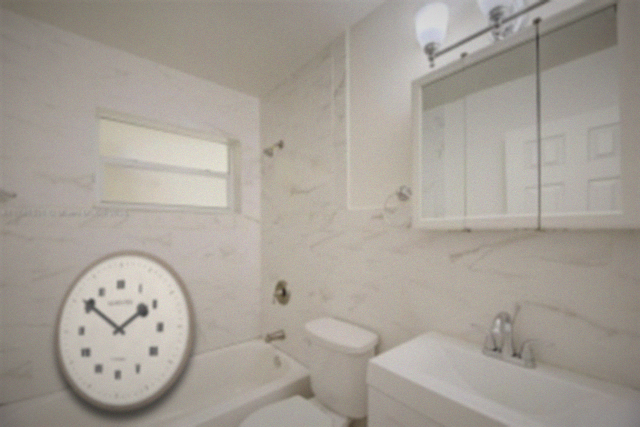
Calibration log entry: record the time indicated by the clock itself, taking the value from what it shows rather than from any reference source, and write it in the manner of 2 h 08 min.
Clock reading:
1 h 51 min
